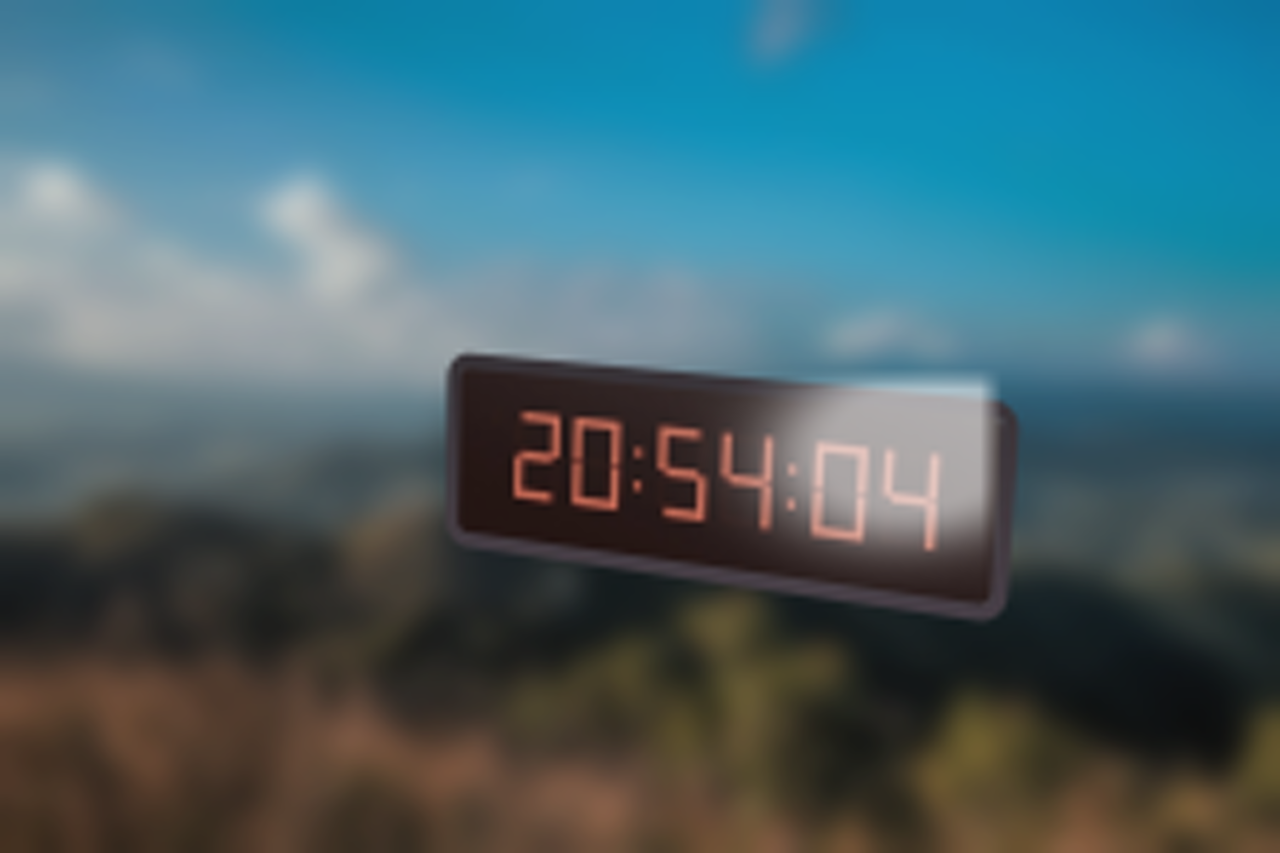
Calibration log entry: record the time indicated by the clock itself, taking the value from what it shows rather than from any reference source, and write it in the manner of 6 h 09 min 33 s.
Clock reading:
20 h 54 min 04 s
